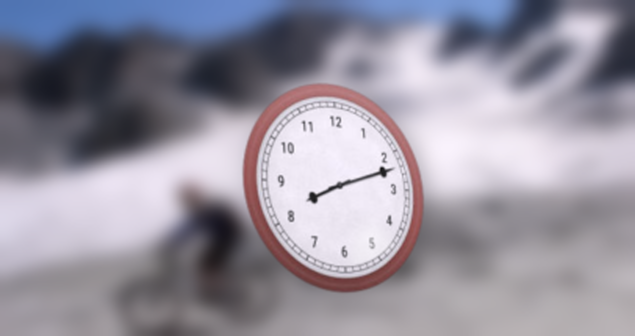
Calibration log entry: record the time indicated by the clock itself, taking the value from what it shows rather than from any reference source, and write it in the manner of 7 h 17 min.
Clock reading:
8 h 12 min
